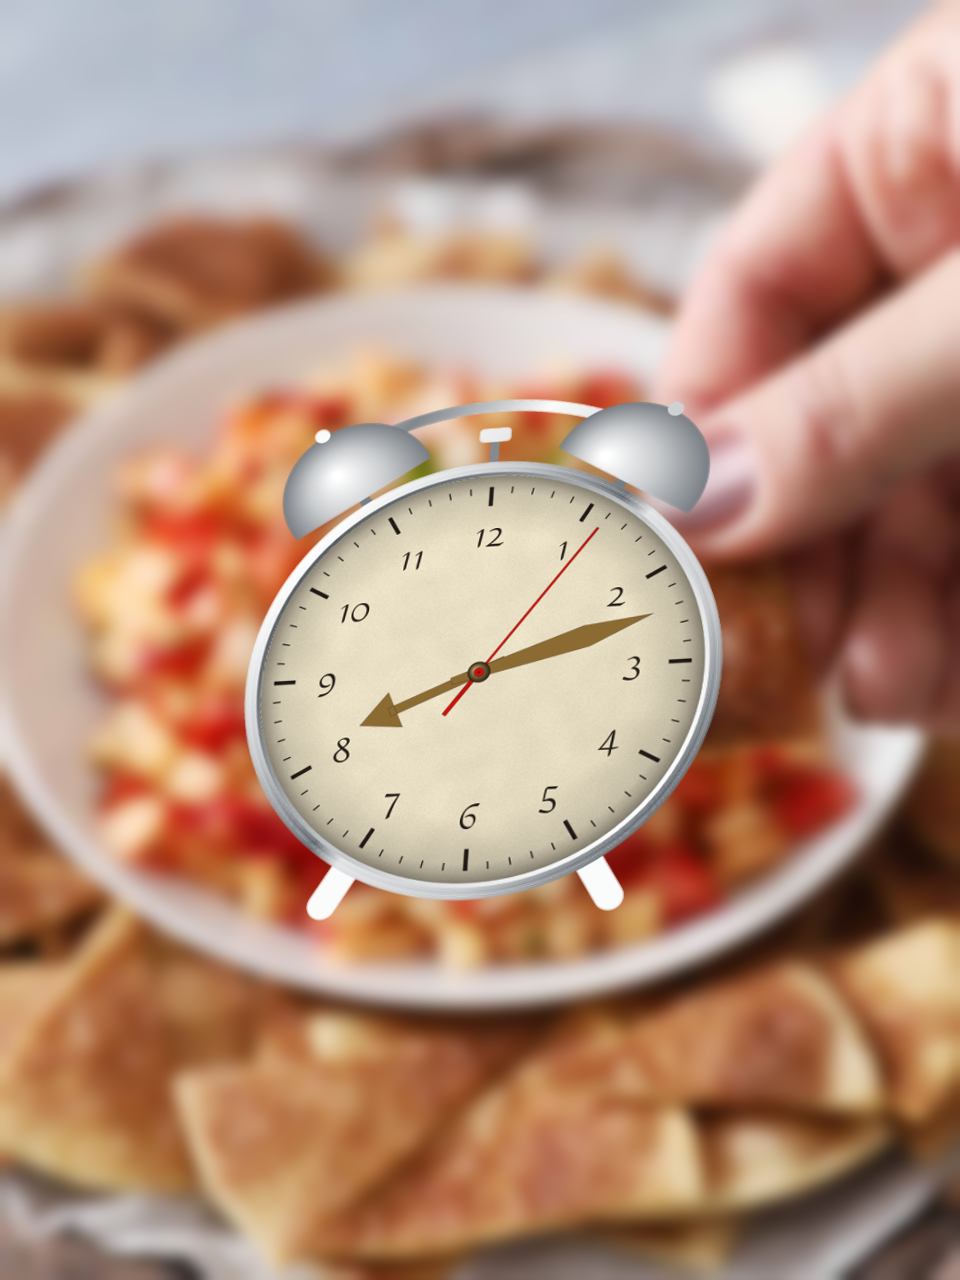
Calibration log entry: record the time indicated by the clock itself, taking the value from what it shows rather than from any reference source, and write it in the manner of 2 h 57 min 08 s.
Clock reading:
8 h 12 min 06 s
